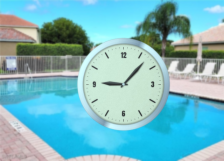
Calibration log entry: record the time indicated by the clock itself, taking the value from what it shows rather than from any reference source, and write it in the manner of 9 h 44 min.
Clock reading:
9 h 07 min
